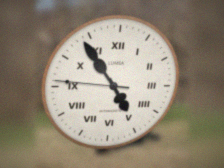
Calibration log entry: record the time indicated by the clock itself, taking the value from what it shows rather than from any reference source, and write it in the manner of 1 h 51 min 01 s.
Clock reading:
4 h 53 min 46 s
